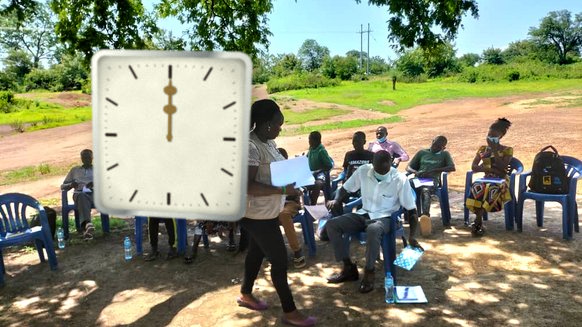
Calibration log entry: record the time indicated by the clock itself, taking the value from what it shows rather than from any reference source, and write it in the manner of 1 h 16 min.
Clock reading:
12 h 00 min
